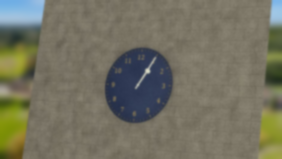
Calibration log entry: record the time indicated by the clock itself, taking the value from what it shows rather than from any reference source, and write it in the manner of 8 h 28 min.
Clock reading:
1 h 05 min
